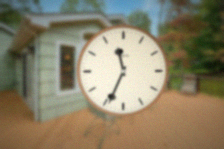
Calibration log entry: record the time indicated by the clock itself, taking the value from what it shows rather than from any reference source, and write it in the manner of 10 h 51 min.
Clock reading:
11 h 34 min
